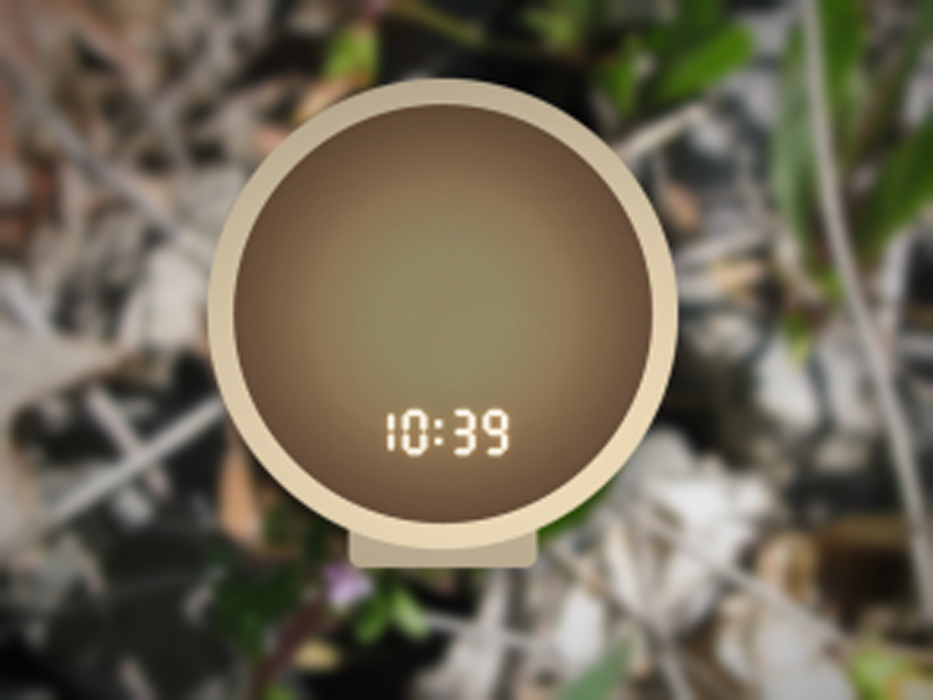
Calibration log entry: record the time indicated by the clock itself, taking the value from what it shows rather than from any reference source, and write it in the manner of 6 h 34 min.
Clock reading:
10 h 39 min
